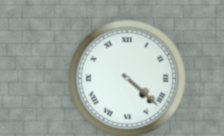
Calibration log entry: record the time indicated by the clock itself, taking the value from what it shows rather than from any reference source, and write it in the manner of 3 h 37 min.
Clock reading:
4 h 22 min
